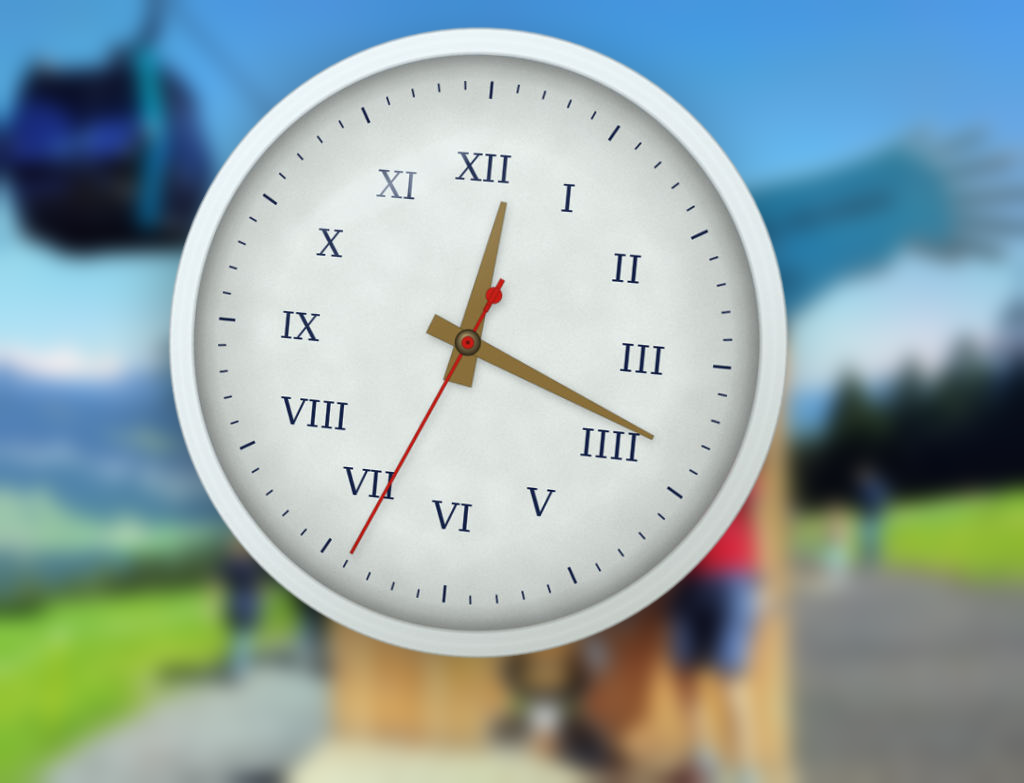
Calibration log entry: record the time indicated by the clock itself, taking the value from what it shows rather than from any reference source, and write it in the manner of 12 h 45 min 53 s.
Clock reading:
12 h 18 min 34 s
